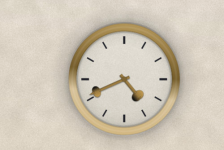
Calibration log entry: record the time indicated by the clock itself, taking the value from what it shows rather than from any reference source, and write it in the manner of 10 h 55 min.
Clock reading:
4 h 41 min
